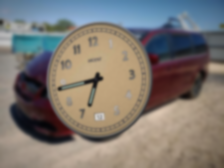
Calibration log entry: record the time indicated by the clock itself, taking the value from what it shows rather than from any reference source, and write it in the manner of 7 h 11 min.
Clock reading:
6 h 44 min
